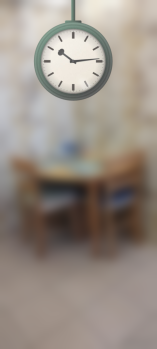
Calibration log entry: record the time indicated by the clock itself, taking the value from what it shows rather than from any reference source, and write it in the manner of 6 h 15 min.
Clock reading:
10 h 14 min
